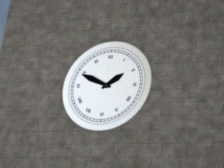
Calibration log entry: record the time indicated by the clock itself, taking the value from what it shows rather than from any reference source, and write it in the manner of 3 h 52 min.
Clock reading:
1 h 49 min
